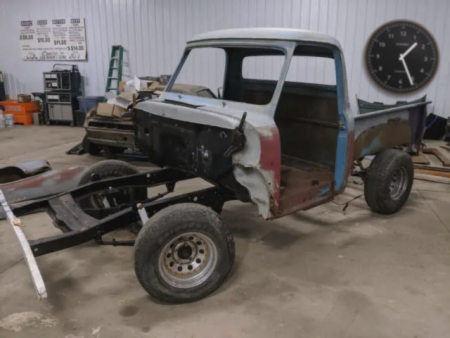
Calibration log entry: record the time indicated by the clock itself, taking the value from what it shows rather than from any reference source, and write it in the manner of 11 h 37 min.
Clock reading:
1 h 26 min
